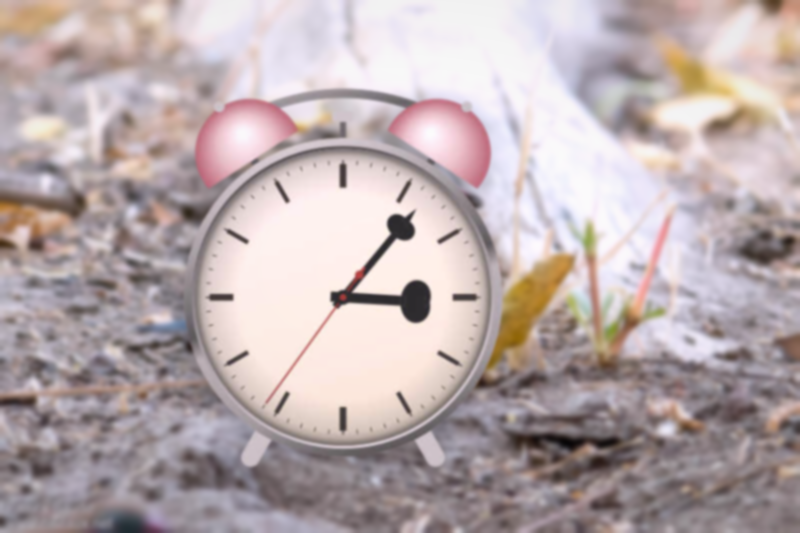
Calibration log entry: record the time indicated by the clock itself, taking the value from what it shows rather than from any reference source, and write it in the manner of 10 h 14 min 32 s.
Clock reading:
3 h 06 min 36 s
